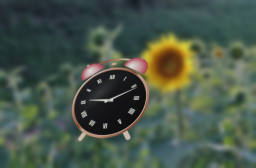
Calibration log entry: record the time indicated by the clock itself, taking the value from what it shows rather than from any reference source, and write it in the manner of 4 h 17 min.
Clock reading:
9 h 11 min
